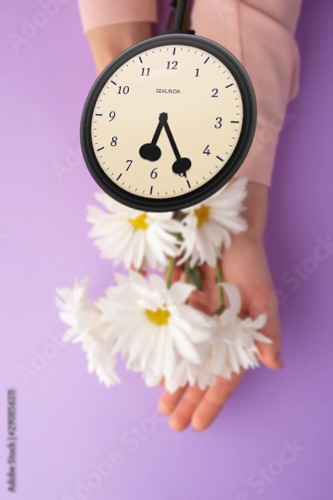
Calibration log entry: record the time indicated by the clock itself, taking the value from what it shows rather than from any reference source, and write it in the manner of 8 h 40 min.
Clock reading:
6 h 25 min
